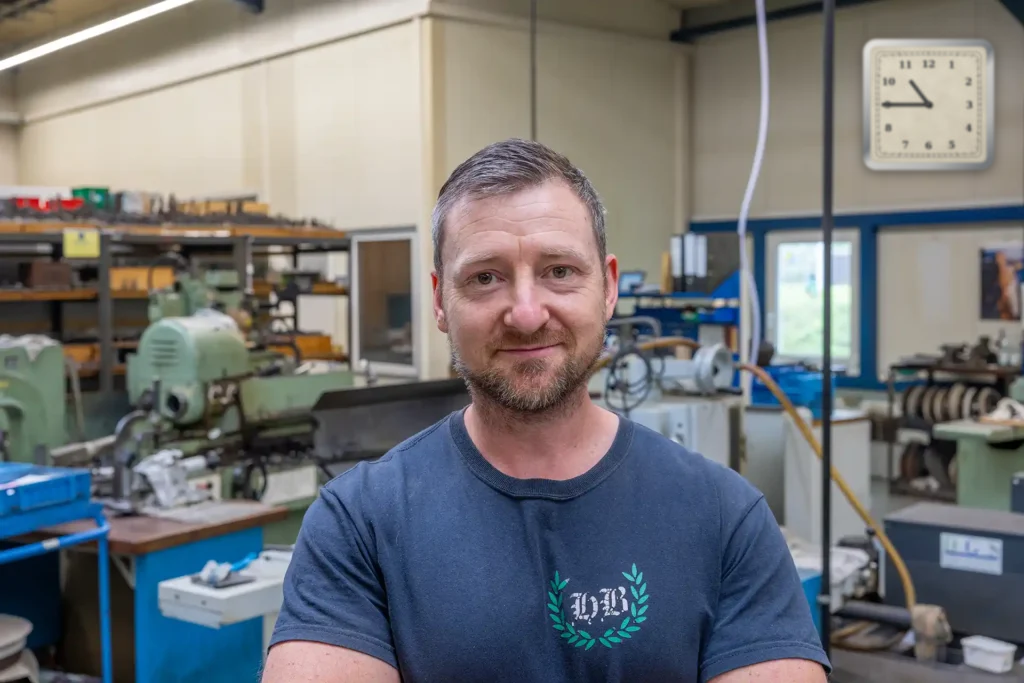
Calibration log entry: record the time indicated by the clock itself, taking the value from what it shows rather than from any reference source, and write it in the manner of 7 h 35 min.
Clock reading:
10 h 45 min
